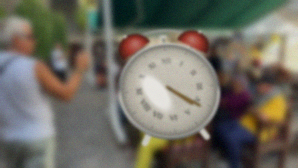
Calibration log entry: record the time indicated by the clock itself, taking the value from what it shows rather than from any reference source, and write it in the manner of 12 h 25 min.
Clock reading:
4 h 21 min
